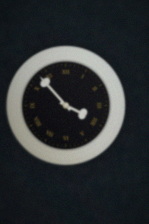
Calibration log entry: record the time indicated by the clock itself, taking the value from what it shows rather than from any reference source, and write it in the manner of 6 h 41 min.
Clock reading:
3 h 53 min
